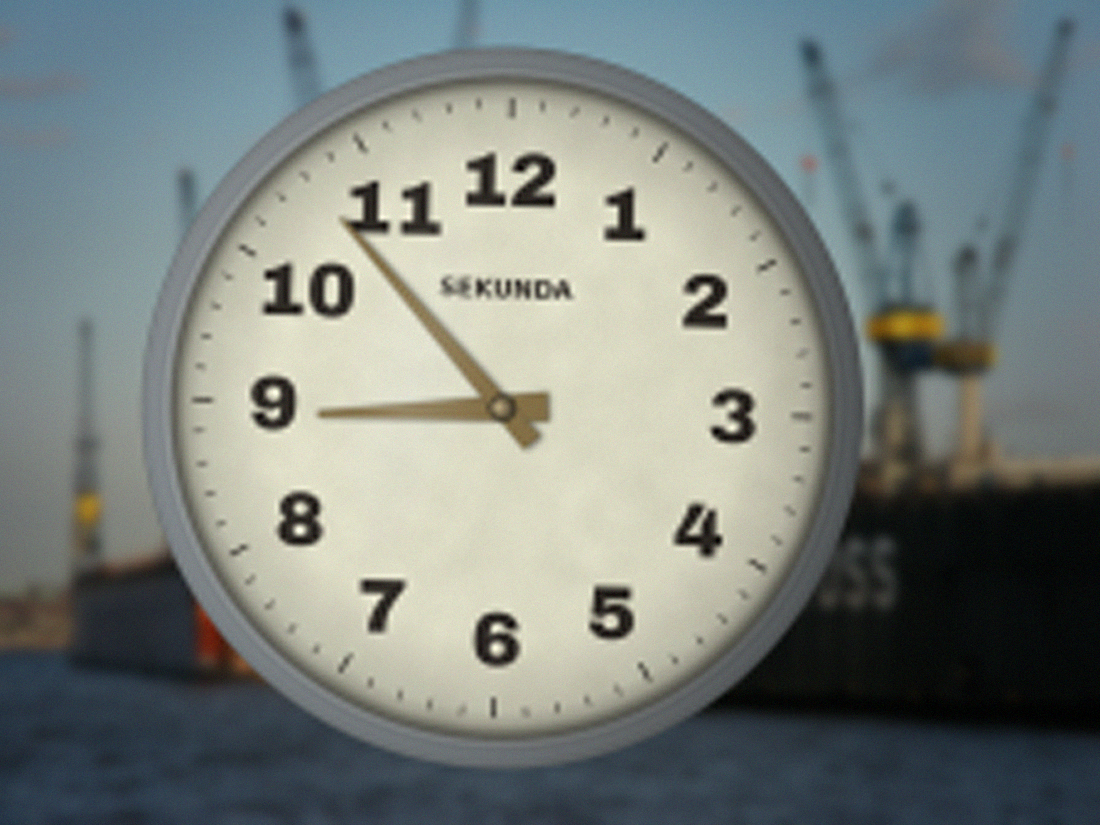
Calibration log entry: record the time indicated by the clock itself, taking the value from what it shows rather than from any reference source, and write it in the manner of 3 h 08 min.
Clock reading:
8 h 53 min
